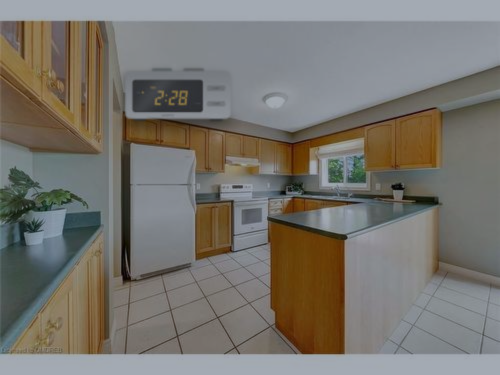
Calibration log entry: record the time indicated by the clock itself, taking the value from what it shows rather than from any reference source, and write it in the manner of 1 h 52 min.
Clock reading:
2 h 28 min
